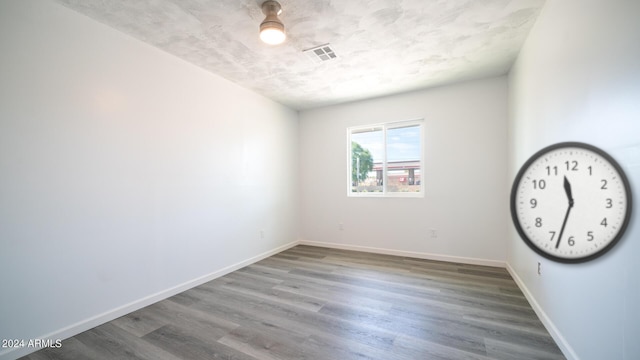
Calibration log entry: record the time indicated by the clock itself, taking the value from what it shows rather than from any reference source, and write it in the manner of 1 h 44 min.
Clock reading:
11 h 33 min
